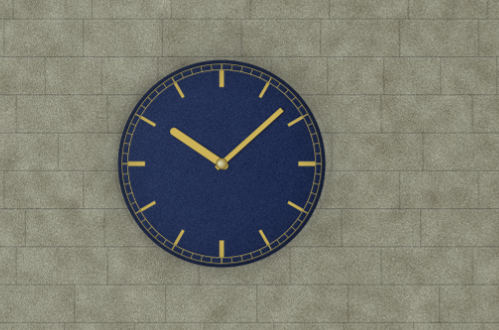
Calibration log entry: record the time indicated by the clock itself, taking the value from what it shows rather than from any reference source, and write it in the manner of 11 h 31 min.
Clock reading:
10 h 08 min
